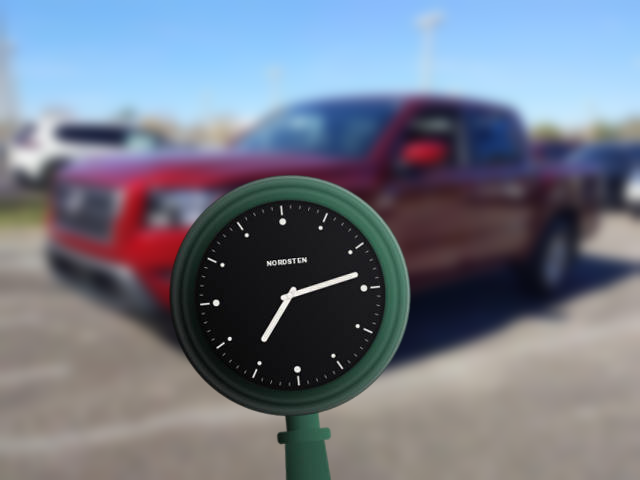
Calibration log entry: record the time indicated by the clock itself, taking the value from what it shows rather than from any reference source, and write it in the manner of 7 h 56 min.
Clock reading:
7 h 13 min
